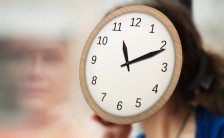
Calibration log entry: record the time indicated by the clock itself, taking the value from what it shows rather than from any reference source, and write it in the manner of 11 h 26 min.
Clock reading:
11 h 11 min
